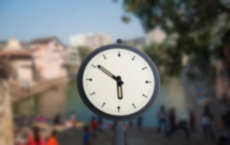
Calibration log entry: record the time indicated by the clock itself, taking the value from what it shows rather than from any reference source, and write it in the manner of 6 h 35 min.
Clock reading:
5 h 51 min
